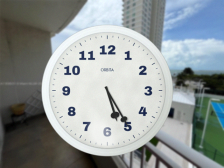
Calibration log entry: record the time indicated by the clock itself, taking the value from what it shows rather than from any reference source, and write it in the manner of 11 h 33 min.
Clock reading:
5 h 25 min
